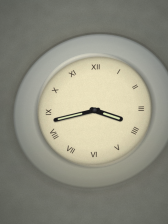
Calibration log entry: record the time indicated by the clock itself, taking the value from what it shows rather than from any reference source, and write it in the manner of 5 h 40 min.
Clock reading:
3 h 43 min
